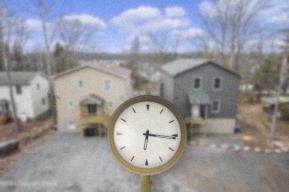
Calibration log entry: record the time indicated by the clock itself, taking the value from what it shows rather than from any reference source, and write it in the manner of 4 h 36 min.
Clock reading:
6 h 16 min
